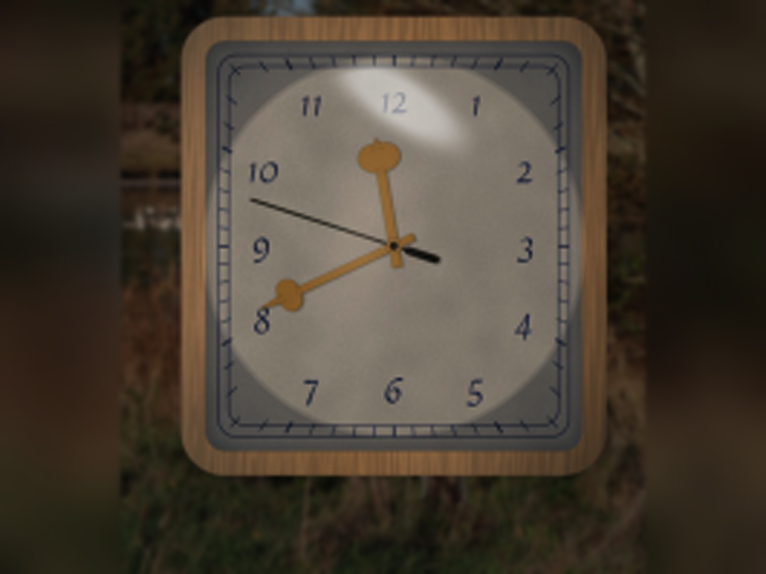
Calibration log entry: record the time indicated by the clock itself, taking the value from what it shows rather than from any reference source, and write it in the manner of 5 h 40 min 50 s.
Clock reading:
11 h 40 min 48 s
